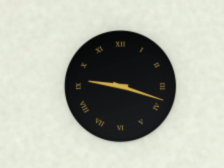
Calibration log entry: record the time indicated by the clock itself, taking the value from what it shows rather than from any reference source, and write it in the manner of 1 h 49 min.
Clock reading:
9 h 18 min
